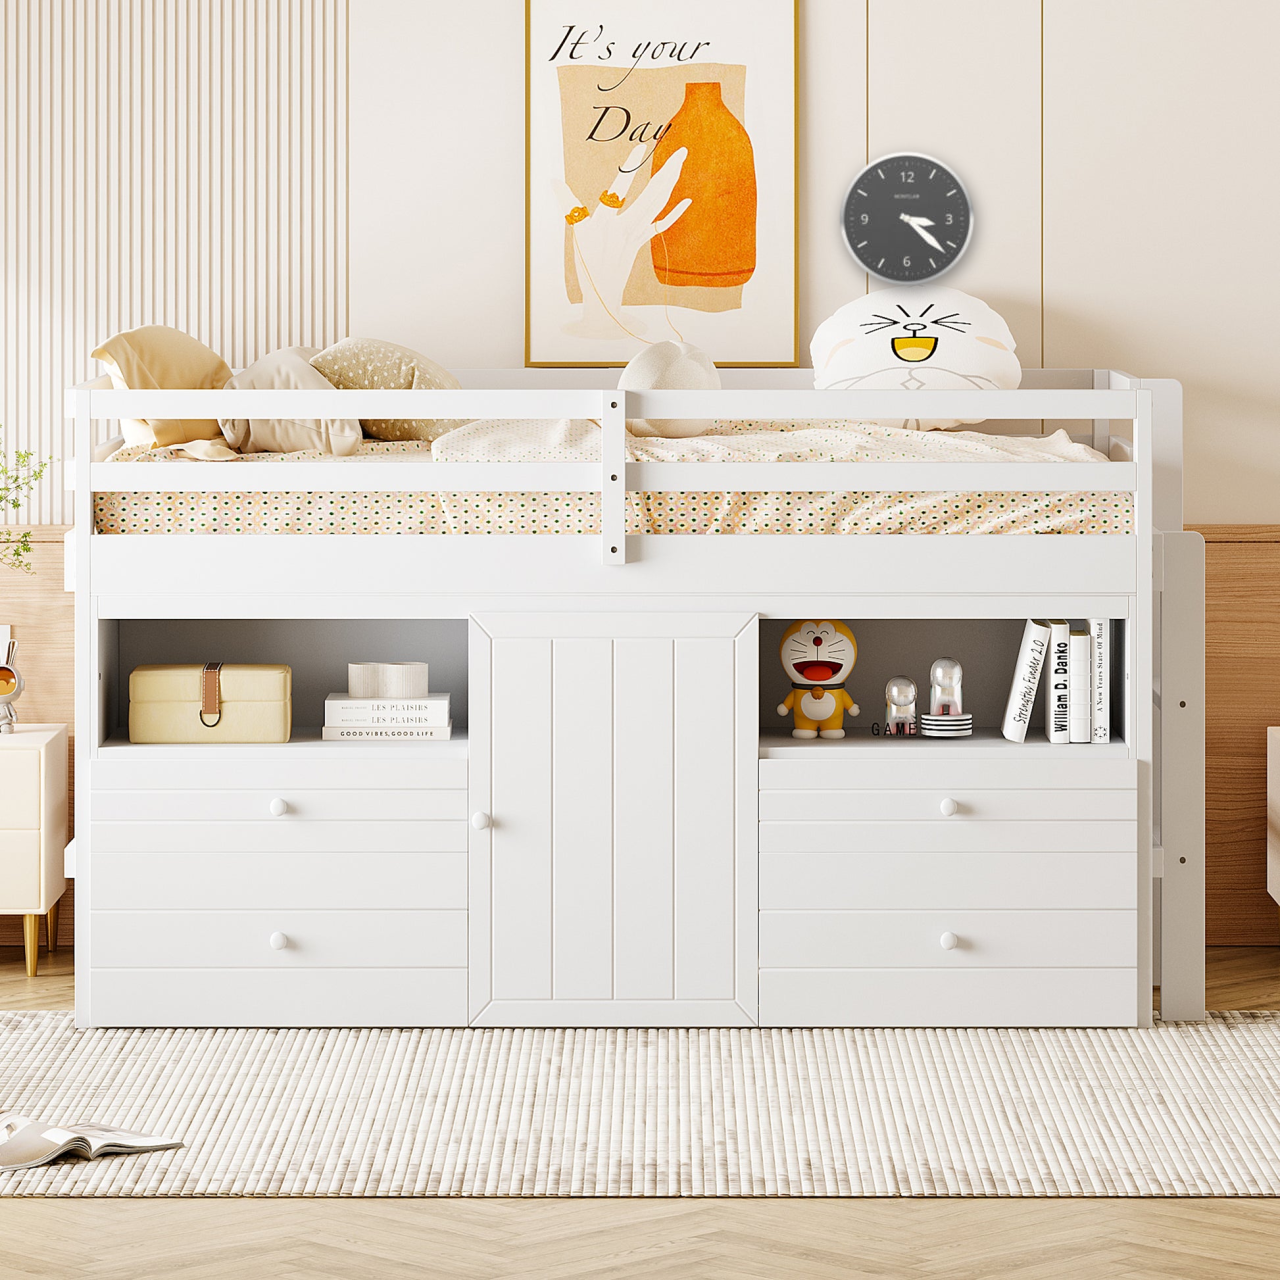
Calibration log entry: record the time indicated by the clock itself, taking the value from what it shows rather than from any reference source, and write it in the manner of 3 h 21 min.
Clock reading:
3 h 22 min
